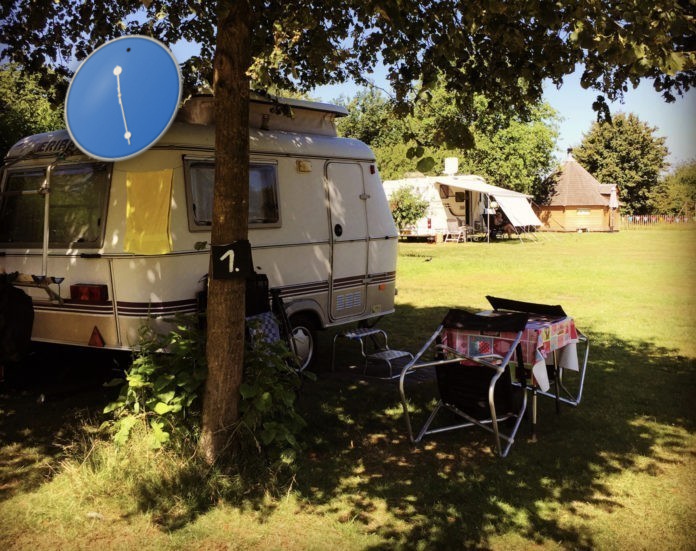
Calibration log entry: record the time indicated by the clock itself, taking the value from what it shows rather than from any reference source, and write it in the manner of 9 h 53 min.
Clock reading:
11 h 26 min
